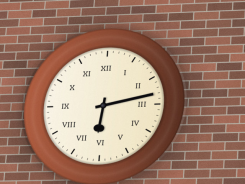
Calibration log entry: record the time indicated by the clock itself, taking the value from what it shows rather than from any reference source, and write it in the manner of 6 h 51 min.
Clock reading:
6 h 13 min
